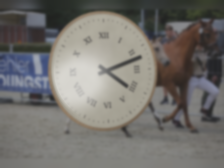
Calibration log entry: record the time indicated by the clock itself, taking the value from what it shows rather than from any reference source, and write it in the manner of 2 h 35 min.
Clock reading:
4 h 12 min
